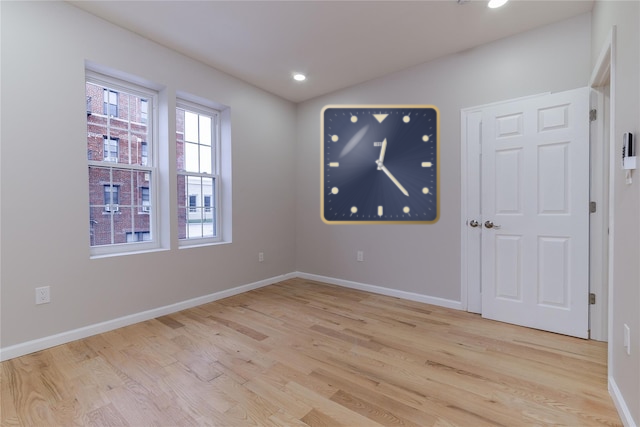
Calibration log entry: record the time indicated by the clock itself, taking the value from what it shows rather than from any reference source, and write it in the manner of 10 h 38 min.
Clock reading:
12 h 23 min
